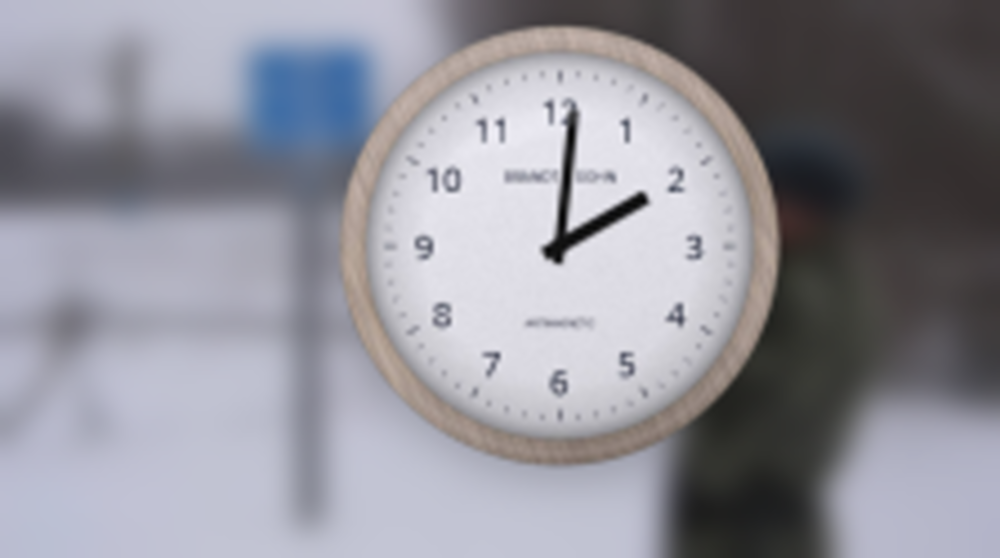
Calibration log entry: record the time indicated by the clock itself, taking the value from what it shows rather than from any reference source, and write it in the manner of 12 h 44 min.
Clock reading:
2 h 01 min
